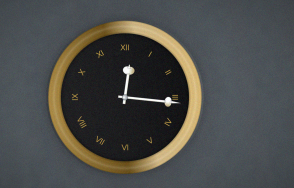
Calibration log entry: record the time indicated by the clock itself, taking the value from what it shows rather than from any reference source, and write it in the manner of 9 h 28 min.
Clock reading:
12 h 16 min
